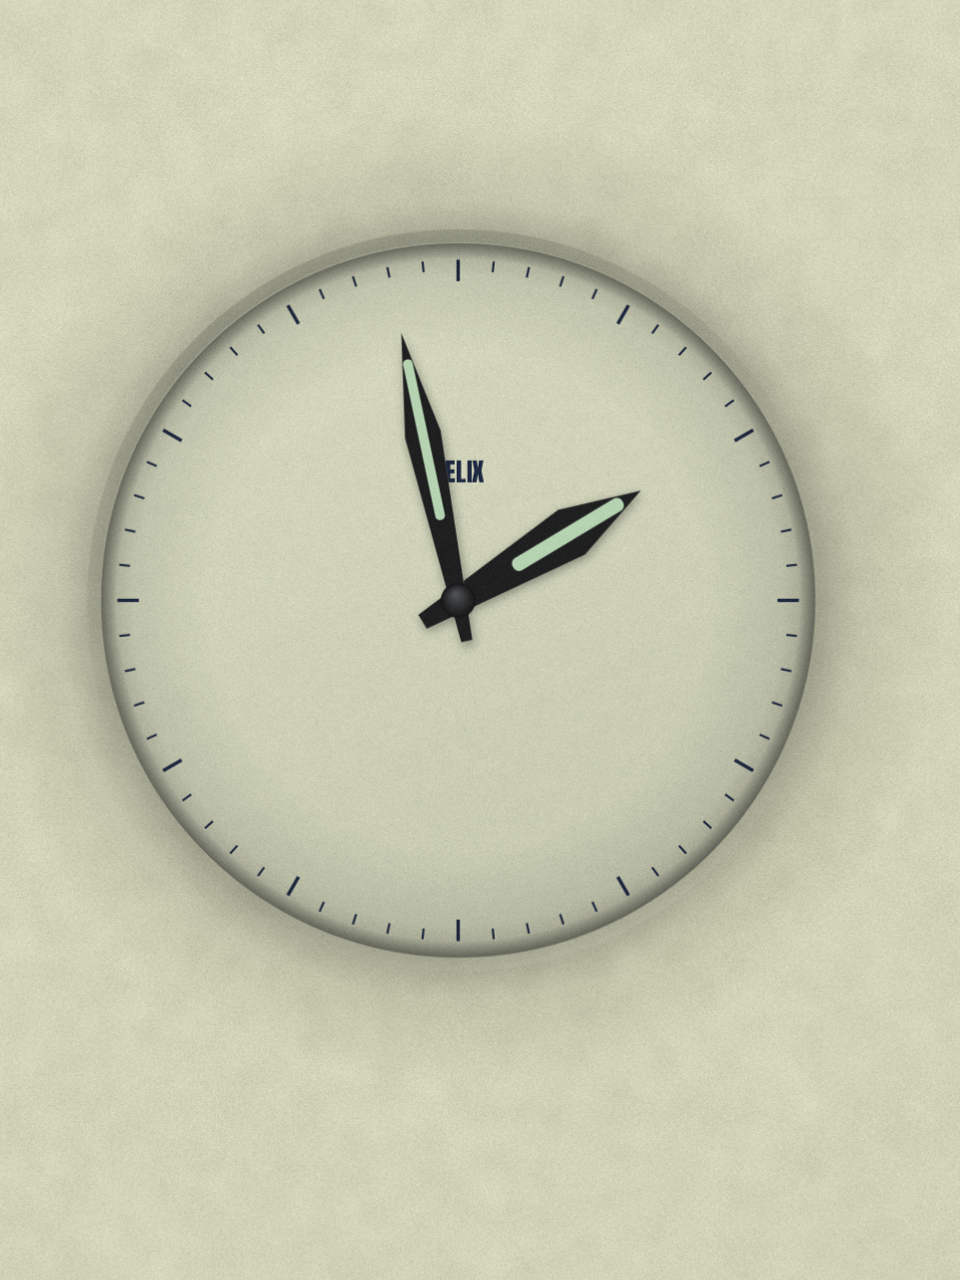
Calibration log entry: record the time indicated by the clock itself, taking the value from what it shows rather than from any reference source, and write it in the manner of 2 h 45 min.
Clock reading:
1 h 58 min
